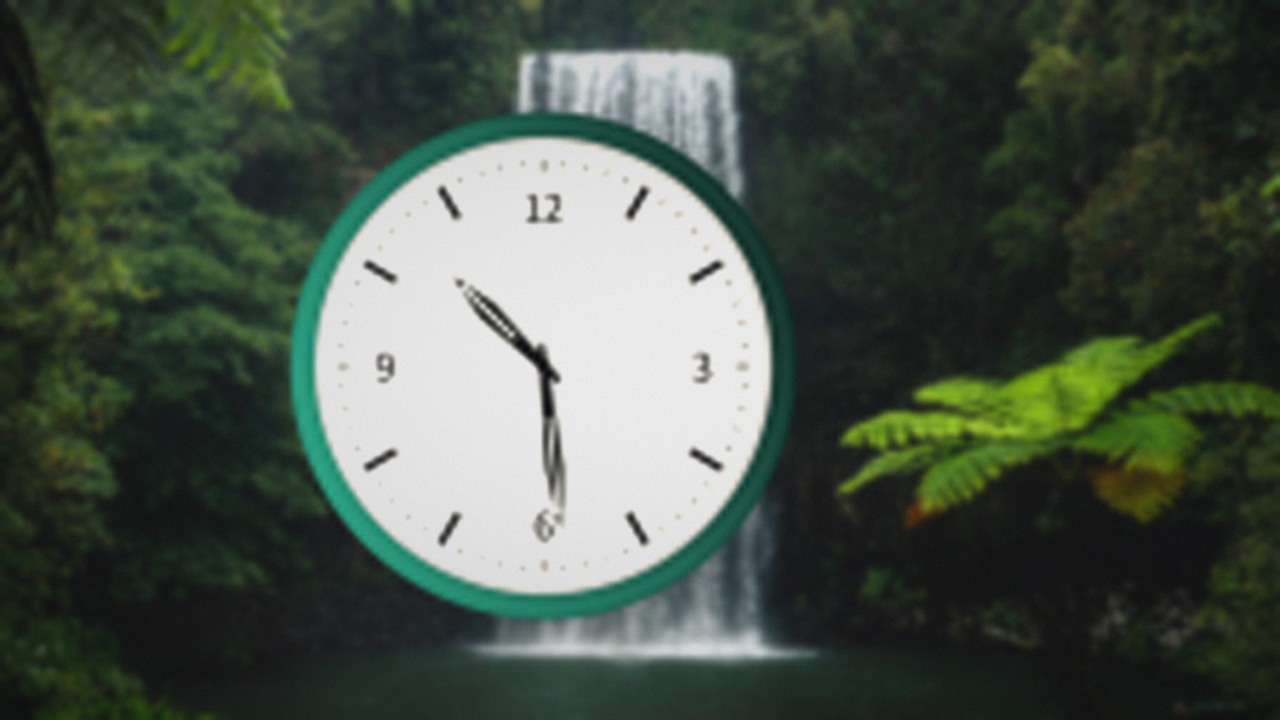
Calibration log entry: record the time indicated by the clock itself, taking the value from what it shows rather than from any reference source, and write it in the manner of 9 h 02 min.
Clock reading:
10 h 29 min
